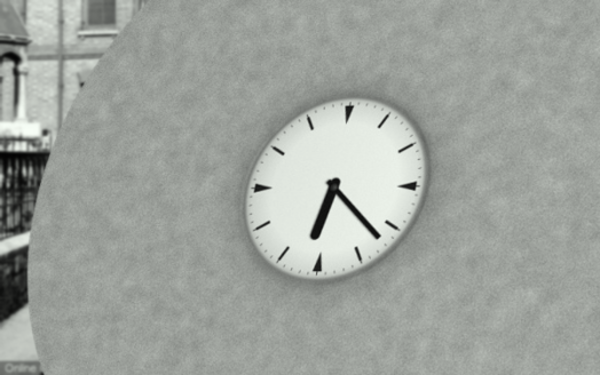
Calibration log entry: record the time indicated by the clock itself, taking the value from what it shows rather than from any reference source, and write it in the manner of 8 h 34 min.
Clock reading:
6 h 22 min
